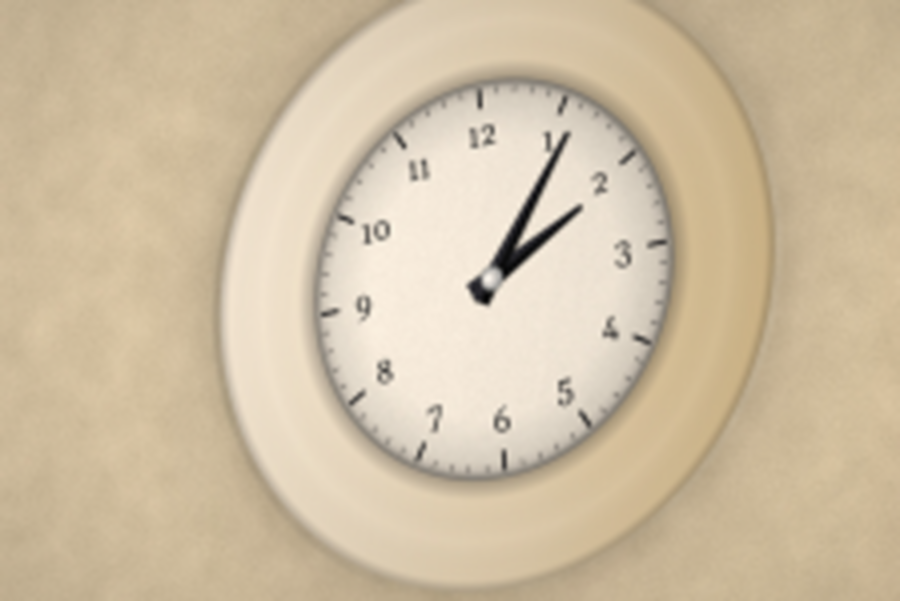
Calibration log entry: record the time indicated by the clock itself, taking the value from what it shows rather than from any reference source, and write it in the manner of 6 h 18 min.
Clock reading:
2 h 06 min
